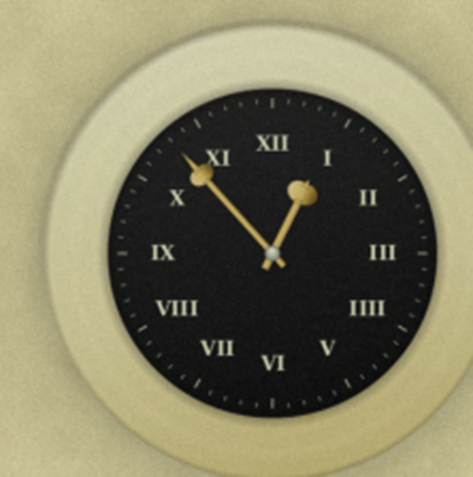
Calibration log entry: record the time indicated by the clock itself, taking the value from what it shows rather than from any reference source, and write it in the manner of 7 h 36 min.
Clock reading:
12 h 53 min
